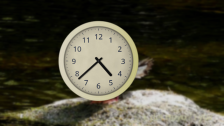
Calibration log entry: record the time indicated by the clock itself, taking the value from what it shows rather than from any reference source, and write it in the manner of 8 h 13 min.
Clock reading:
4 h 38 min
